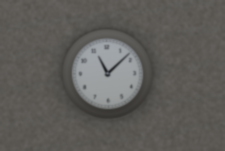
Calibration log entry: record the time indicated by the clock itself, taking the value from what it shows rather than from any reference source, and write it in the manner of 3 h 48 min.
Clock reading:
11 h 08 min
